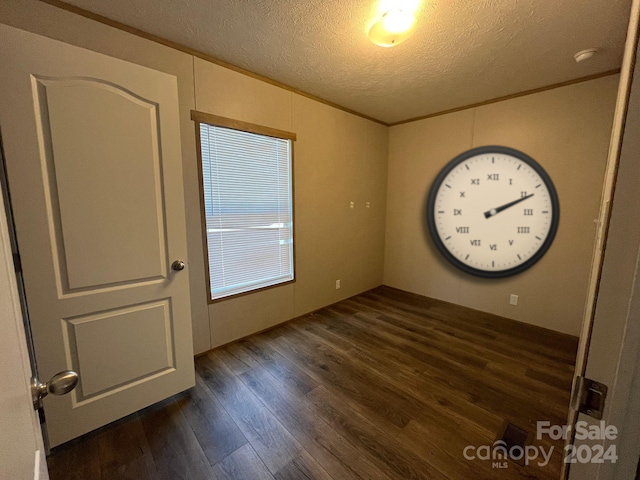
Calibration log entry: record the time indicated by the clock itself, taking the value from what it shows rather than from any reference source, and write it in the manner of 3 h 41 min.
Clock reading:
2 h 11 min
